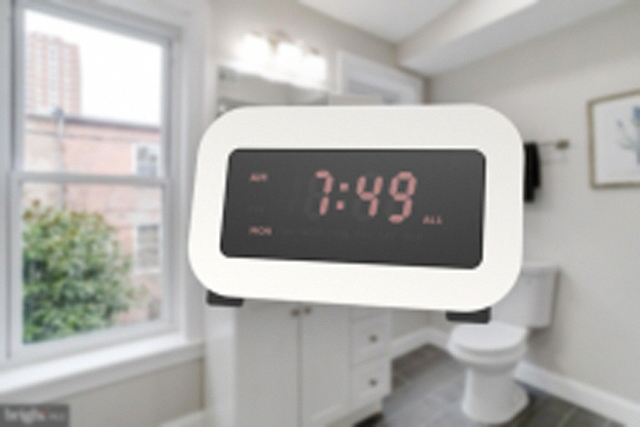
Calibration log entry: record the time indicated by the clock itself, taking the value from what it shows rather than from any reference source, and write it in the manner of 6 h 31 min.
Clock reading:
7 h 49 min
